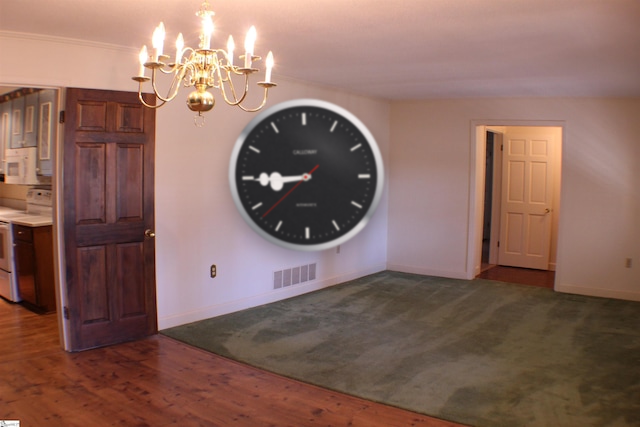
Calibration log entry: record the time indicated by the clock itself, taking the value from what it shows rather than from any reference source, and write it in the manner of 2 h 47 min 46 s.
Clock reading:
8 h 44 min 38 s
